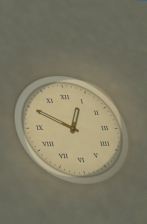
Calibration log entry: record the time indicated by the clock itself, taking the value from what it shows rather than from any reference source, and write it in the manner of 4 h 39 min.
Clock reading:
12 h 50 min
